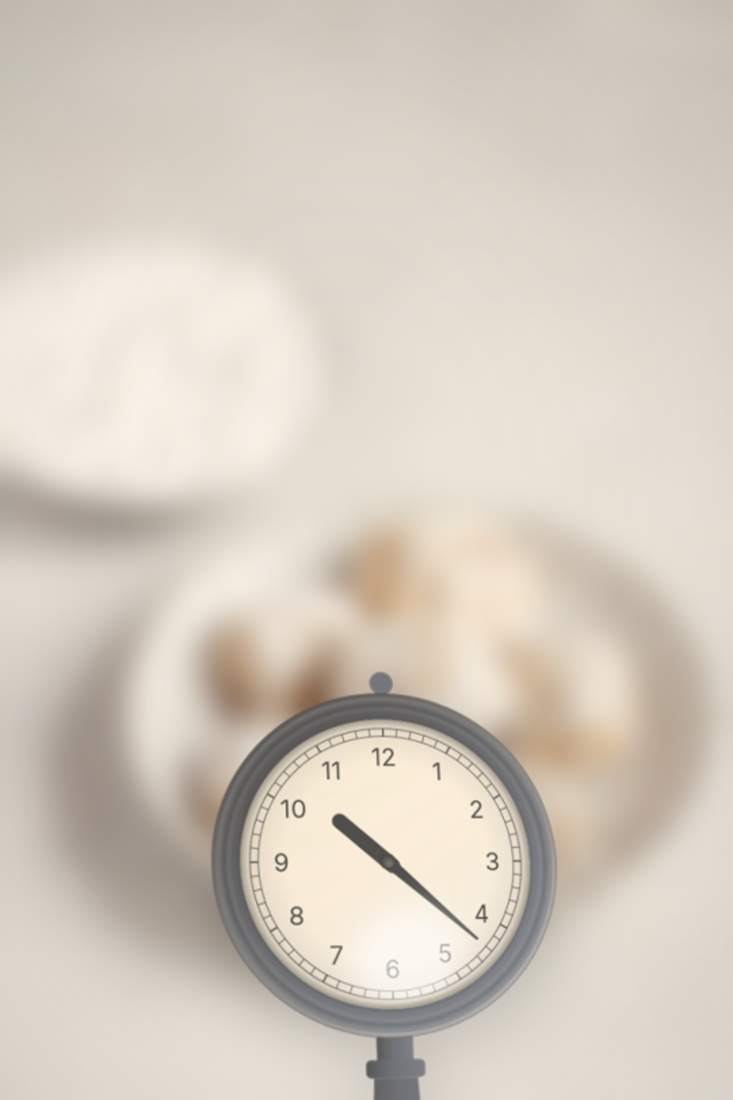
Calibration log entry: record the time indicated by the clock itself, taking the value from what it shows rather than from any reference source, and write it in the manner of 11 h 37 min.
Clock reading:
10 h 22 min
